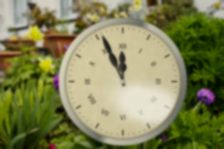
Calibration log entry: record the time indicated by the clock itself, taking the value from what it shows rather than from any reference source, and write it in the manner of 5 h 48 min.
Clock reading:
11 h 56 min
